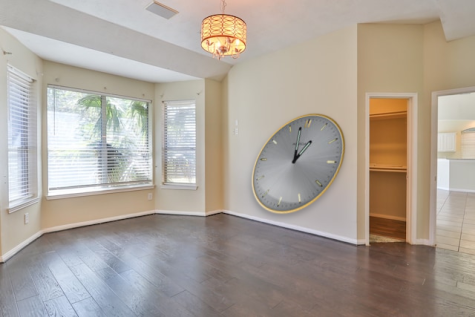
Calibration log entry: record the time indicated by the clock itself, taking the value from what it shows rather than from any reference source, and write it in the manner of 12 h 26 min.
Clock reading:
12 h 58 min
